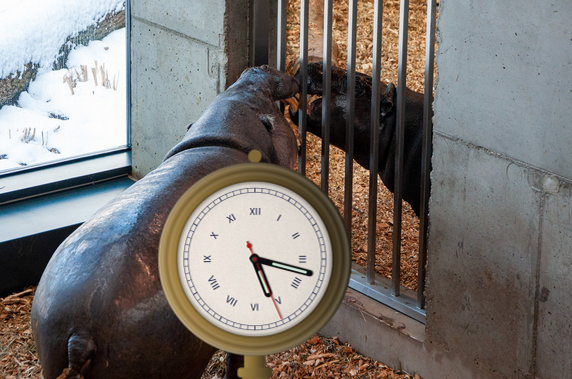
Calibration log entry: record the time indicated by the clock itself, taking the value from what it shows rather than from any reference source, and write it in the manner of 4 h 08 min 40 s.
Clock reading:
5 h 17 min 26 s
